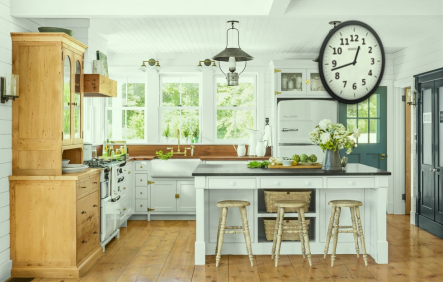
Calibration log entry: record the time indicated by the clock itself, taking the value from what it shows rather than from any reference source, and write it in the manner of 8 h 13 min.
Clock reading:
12 h 43 min
